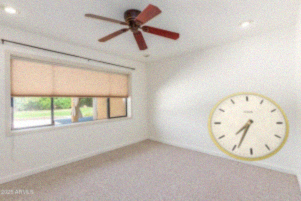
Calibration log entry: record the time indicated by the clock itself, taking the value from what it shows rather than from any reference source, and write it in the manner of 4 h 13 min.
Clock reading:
7 h 34 min
